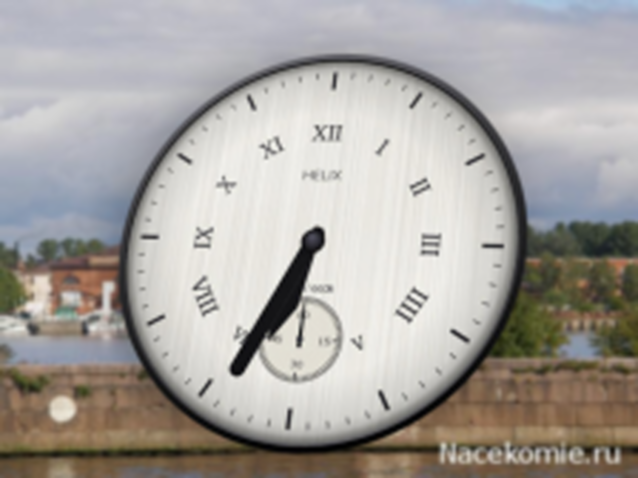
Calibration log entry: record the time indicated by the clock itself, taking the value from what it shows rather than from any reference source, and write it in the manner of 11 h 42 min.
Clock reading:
6 h 34 min
